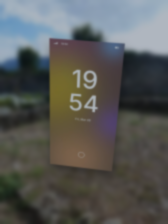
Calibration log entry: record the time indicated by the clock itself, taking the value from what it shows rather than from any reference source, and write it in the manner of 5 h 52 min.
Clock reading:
19 h 54 min
